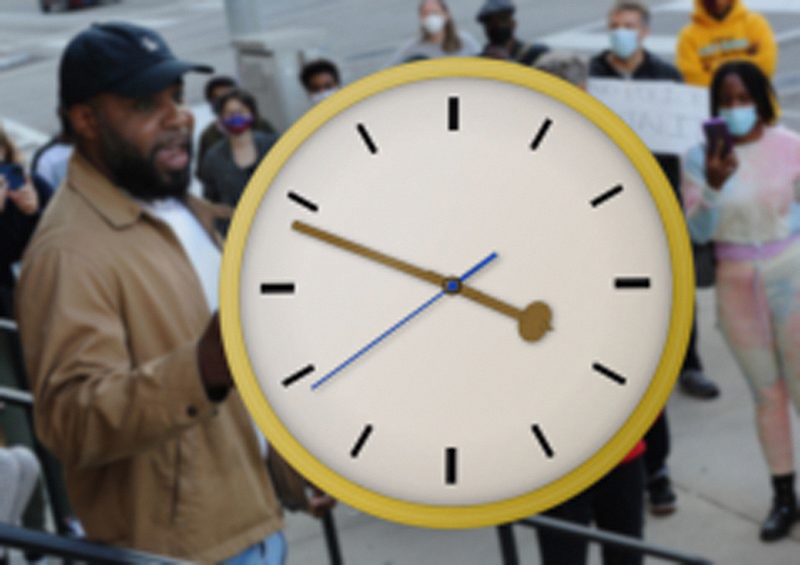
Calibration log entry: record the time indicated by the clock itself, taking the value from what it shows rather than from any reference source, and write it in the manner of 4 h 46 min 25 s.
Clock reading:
3 h 48 min 39 s
